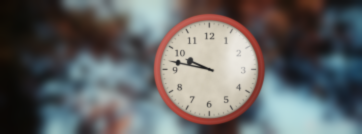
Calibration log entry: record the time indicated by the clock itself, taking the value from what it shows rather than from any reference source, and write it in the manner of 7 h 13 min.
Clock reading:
9 h 47 min
